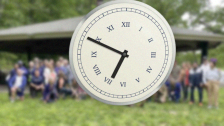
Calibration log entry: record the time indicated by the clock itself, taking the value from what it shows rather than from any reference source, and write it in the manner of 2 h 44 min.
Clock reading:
6 h 49 min
